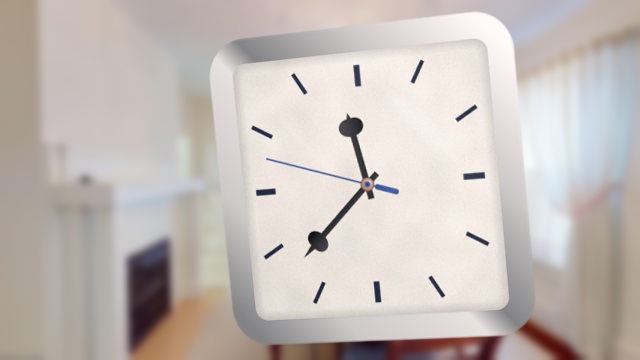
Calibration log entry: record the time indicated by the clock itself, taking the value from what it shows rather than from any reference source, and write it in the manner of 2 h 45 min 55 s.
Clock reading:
11 h 37 min 48 s
